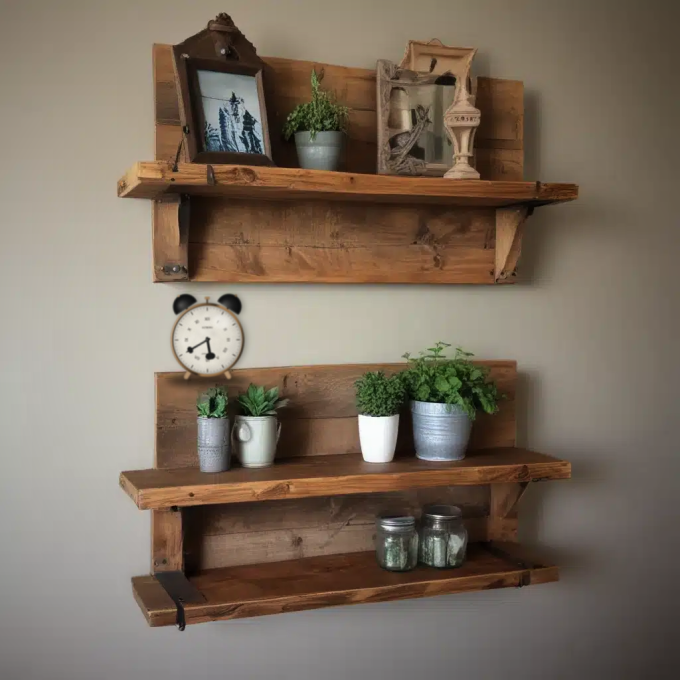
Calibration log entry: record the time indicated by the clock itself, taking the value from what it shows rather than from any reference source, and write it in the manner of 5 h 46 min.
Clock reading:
5 h 40 min
